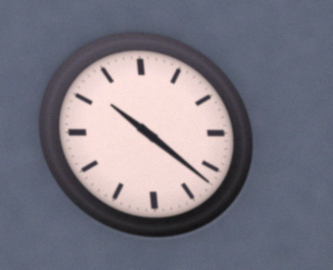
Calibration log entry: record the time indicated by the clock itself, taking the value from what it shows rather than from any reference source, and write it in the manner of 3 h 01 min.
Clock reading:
10 h 22 min
